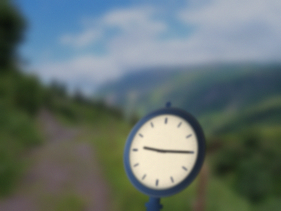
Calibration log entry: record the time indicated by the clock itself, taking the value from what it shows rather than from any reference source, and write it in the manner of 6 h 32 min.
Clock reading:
9 h 15 min
